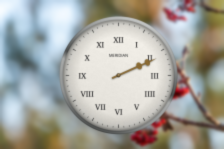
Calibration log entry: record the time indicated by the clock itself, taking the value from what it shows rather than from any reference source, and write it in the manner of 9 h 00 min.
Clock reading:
2 h 11 min
